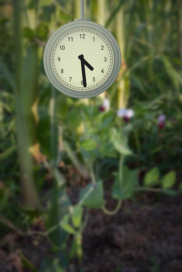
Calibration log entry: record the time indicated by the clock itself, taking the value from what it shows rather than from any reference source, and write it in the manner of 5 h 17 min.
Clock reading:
4 h 29 min
